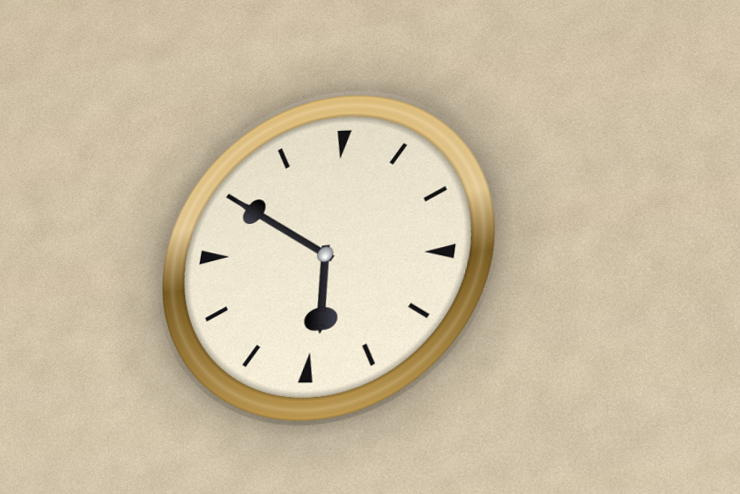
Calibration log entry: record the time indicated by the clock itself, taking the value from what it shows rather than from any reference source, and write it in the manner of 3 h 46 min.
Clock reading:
5 h 50 min
